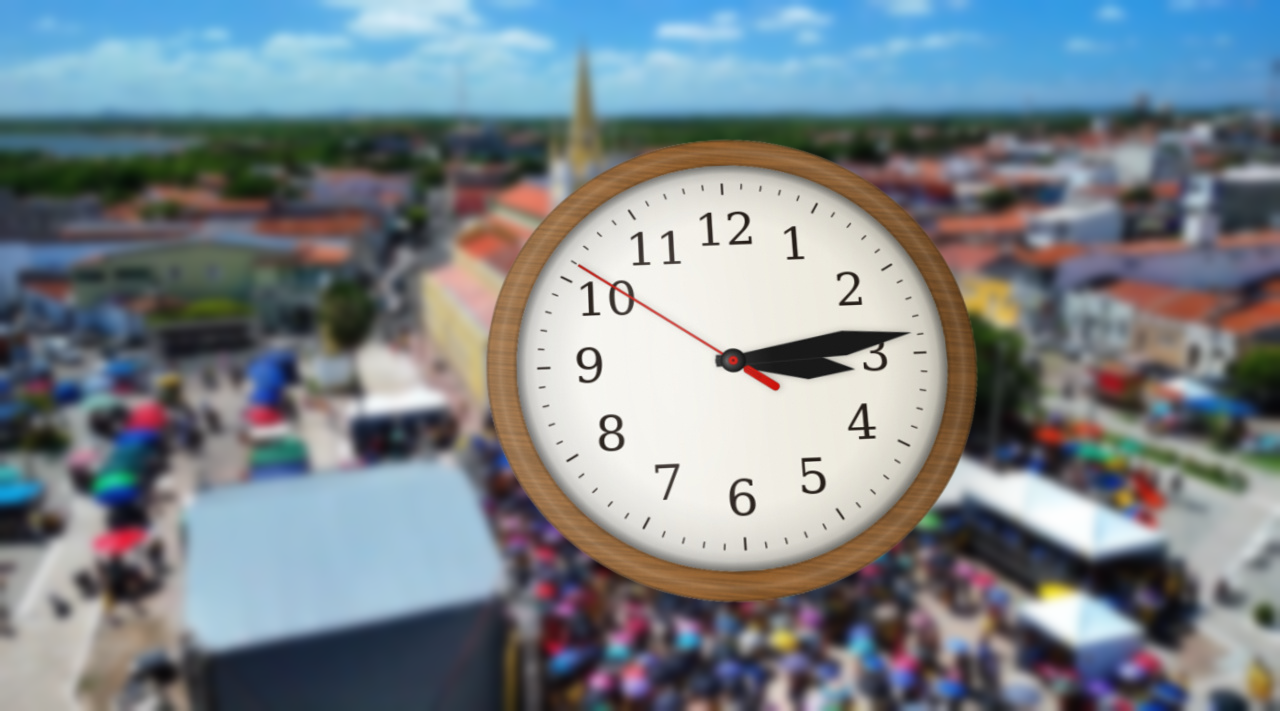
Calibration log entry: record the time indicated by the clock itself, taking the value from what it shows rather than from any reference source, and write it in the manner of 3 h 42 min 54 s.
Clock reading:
3 h 13 min 51 s
